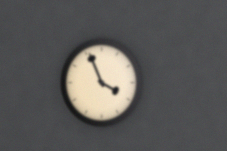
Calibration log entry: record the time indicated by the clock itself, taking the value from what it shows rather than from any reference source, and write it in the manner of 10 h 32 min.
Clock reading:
3 h 56 min
